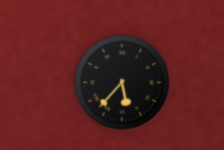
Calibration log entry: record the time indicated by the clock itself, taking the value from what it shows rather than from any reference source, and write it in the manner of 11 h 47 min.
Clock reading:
5 h 37 min
